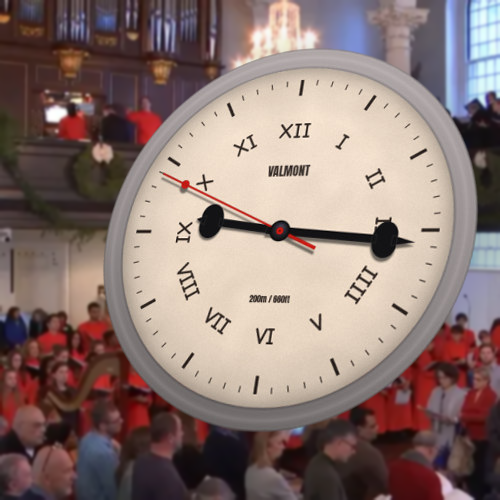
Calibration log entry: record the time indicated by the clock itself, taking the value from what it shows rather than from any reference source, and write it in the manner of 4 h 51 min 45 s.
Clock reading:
9 h 15 min 49 s
